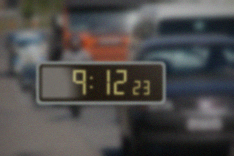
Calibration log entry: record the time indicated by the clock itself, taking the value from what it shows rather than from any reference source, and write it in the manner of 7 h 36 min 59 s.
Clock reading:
9 h 12 min 23 s
